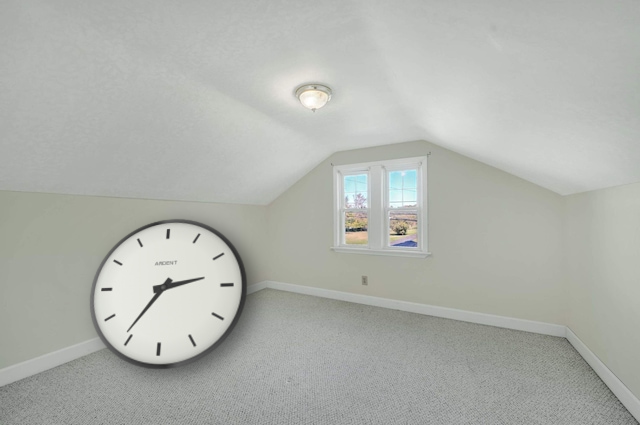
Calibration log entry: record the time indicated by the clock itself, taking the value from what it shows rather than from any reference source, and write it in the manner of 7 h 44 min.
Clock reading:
2 h 36 min
